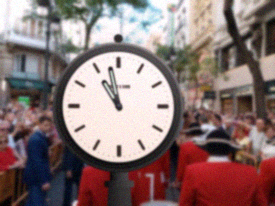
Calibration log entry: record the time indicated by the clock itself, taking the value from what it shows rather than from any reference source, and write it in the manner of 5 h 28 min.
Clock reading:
10 h 58 min
